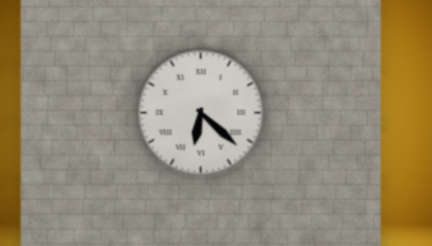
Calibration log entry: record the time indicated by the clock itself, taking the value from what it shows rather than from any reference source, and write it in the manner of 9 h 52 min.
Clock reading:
6 h 22 min
